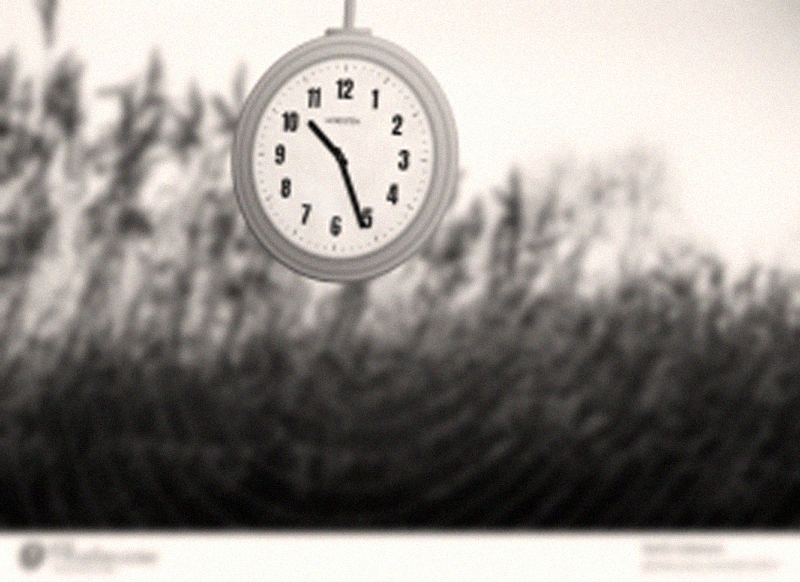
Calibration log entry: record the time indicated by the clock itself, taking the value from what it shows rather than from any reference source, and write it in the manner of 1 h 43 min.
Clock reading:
10 h 26 min
